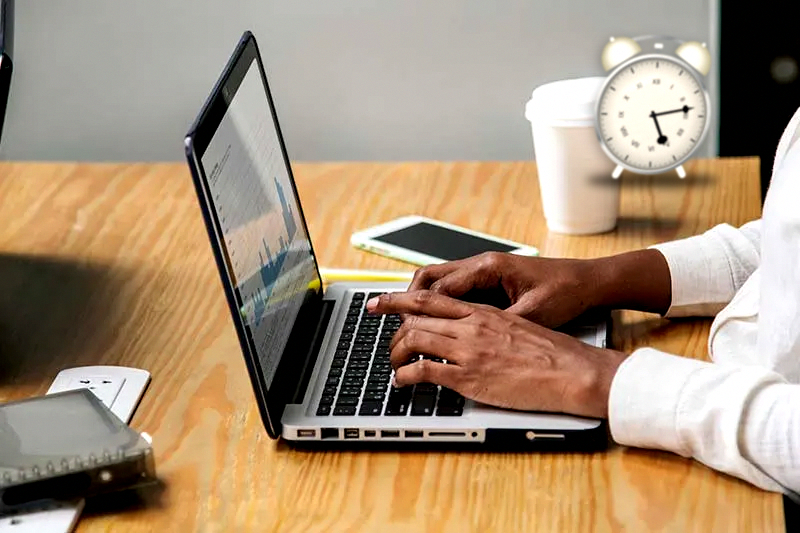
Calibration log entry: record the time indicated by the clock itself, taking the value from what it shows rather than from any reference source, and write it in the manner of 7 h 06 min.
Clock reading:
5 h 13 min
